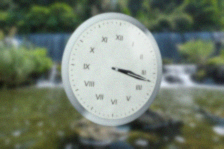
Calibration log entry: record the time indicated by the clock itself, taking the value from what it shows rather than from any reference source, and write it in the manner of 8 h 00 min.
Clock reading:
3 h 17 min
